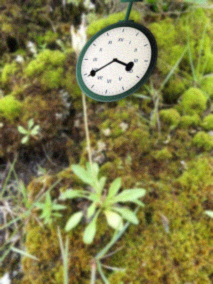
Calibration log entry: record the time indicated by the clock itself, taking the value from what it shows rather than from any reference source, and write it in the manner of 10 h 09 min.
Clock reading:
3 h 39 min
